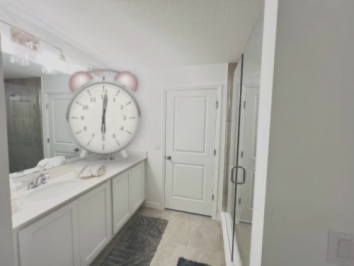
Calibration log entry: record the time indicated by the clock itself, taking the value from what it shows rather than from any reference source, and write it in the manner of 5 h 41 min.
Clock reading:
6 h 01 min
